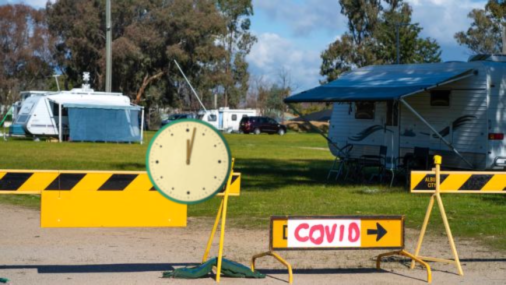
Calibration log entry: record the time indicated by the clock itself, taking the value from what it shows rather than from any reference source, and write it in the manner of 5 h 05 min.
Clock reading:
12 h 02 min
